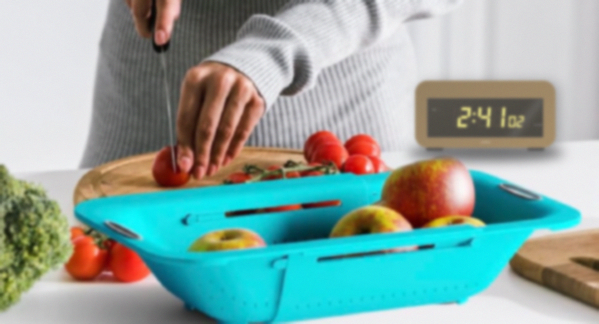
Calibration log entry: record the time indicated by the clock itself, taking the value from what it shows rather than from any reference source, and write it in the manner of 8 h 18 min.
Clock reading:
2 h 41 min
